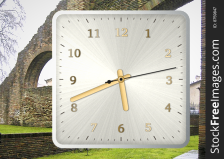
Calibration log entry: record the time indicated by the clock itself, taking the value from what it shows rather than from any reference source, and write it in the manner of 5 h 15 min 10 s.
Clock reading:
5 h 41 min 13 s
